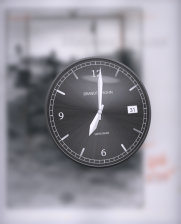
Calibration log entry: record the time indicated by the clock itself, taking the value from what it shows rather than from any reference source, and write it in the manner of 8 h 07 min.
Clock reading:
7 h 01 min
